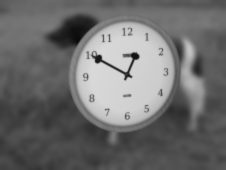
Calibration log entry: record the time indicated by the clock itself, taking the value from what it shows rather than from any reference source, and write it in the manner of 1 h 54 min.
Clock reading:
12 h 50 min
